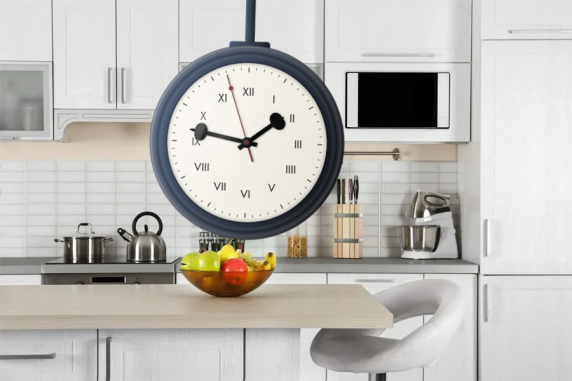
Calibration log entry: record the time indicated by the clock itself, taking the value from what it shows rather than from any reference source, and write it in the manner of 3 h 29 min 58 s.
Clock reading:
1 h 46 min 57 s
